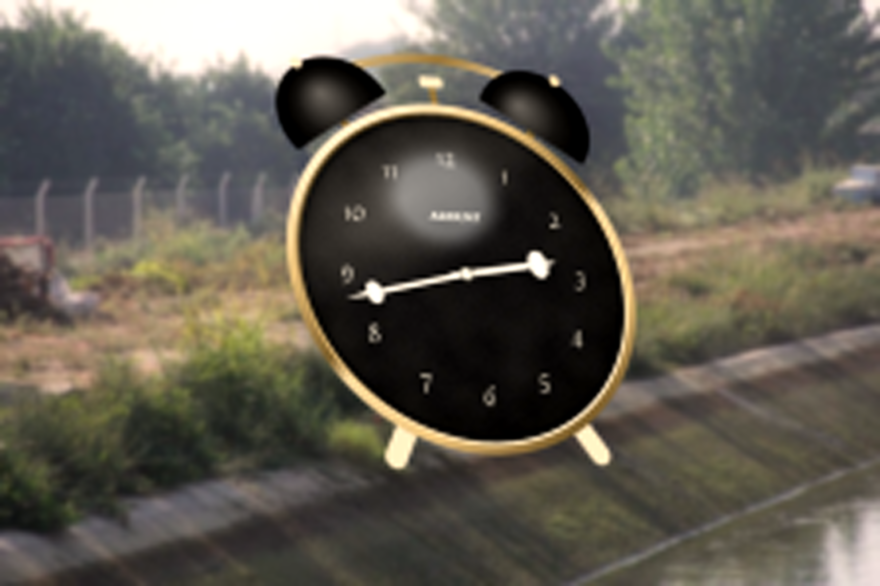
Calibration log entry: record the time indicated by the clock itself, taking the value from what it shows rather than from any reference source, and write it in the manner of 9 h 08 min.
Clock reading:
2 h 43 min
